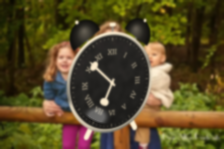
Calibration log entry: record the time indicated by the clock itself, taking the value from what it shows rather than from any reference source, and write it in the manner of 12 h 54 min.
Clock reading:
6 h 52 min
